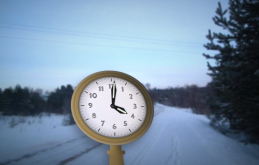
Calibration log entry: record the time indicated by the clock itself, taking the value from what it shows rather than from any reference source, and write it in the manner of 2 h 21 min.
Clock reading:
4 h 01 min
